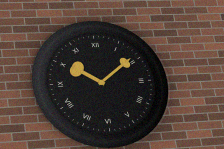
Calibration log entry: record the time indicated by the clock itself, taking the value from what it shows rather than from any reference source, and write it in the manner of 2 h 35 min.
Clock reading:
10 h 09 min
